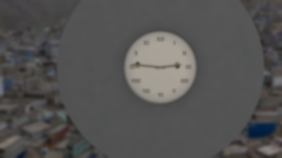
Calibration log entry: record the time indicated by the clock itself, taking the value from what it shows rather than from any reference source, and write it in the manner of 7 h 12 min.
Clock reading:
2 h 46 min
